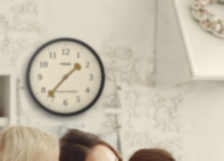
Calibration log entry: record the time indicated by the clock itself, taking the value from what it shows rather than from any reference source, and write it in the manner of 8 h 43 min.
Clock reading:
1 h 37 min
